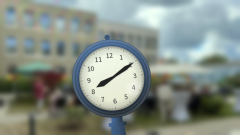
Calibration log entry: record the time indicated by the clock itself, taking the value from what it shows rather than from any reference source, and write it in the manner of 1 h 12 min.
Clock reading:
8 h 10 min
